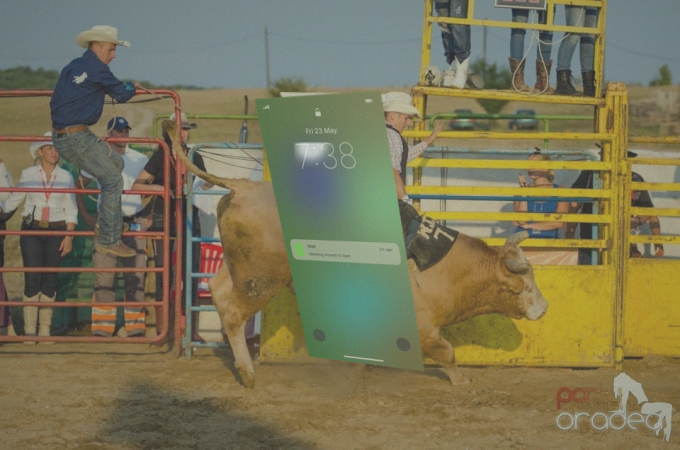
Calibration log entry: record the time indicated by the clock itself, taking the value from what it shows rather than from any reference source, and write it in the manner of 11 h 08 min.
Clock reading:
7 h 38 min
